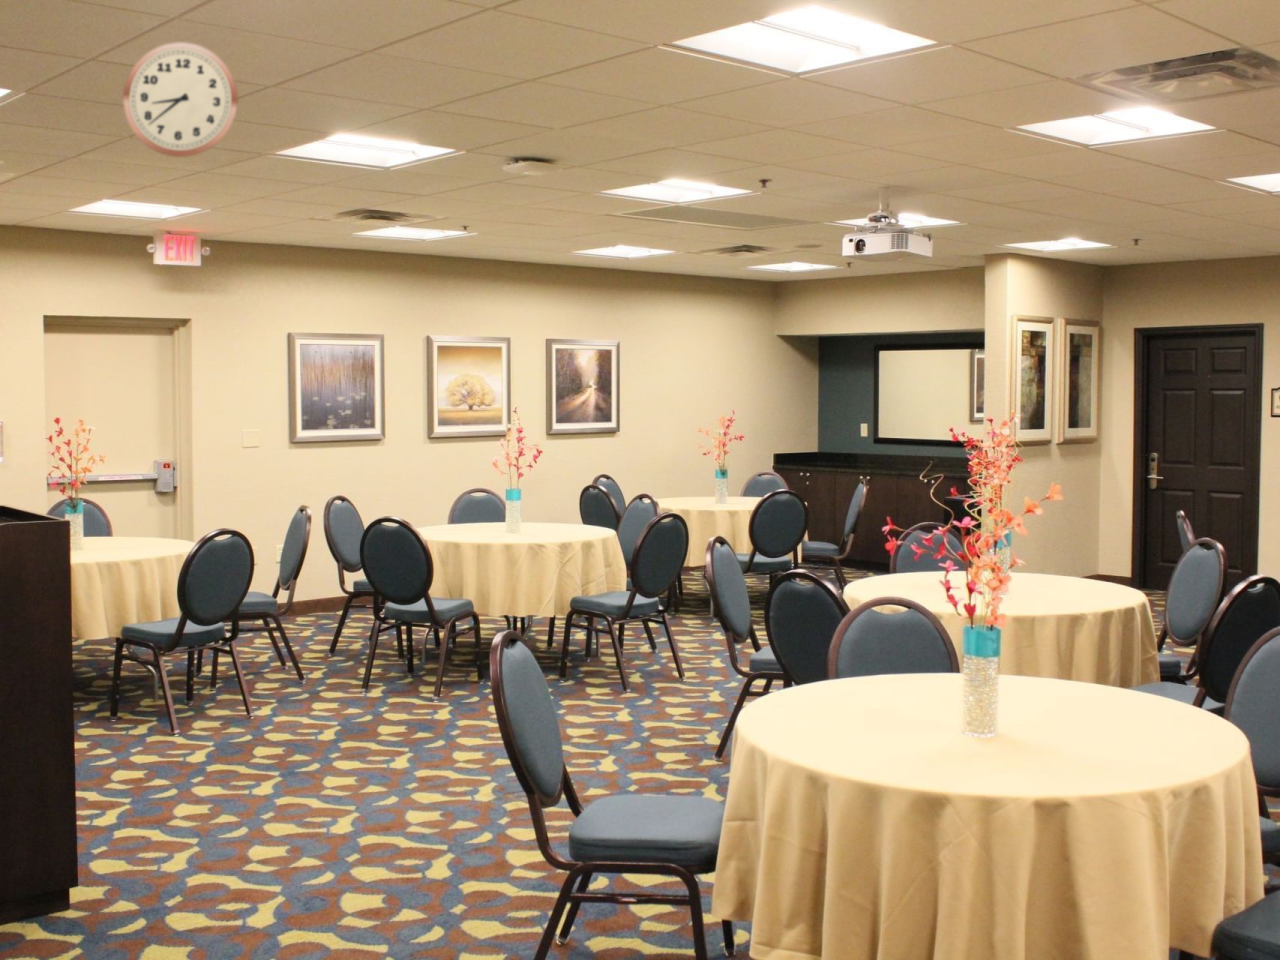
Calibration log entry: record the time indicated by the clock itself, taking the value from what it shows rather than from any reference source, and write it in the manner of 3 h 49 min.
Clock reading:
8 h 38 min
